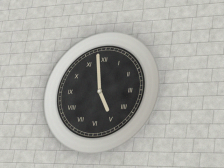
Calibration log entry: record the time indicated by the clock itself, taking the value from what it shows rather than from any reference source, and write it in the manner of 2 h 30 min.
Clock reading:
4 h 58 min
